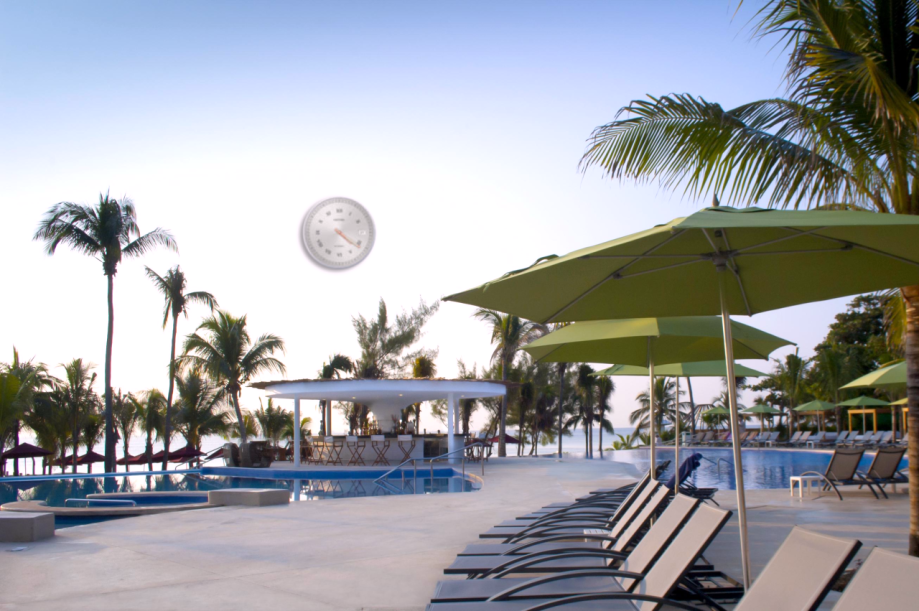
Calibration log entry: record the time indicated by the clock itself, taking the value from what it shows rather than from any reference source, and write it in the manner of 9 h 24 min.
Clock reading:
4 h 21 min
